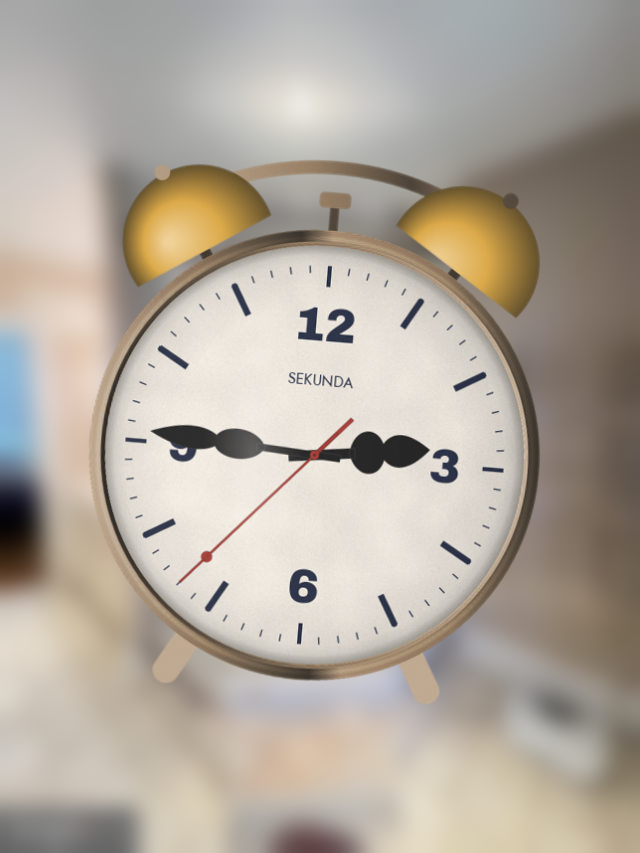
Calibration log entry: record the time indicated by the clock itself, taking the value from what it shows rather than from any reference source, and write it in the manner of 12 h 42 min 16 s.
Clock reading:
2 h 45 min 37 s
